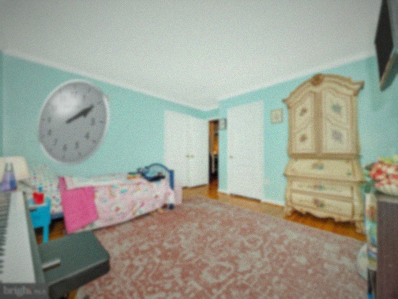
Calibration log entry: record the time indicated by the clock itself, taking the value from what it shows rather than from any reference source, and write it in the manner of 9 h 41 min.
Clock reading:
2 h 10 min
